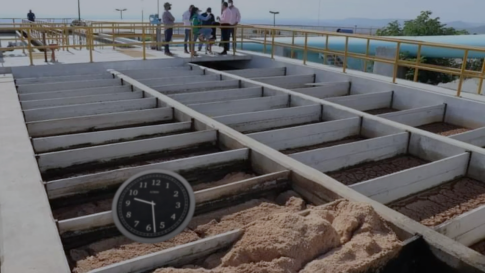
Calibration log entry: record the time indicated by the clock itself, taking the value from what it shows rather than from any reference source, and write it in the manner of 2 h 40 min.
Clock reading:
9 h 28 min
